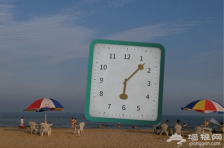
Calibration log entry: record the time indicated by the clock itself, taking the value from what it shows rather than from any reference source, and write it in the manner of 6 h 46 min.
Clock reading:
6 h 07 min
